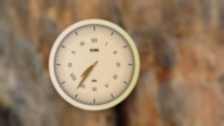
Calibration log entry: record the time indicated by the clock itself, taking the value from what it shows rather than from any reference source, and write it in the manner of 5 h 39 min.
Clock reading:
7 h 36 min
